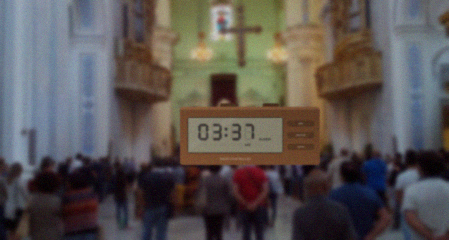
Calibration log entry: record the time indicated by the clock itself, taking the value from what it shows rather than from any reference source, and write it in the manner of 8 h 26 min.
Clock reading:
3 h 37 min
